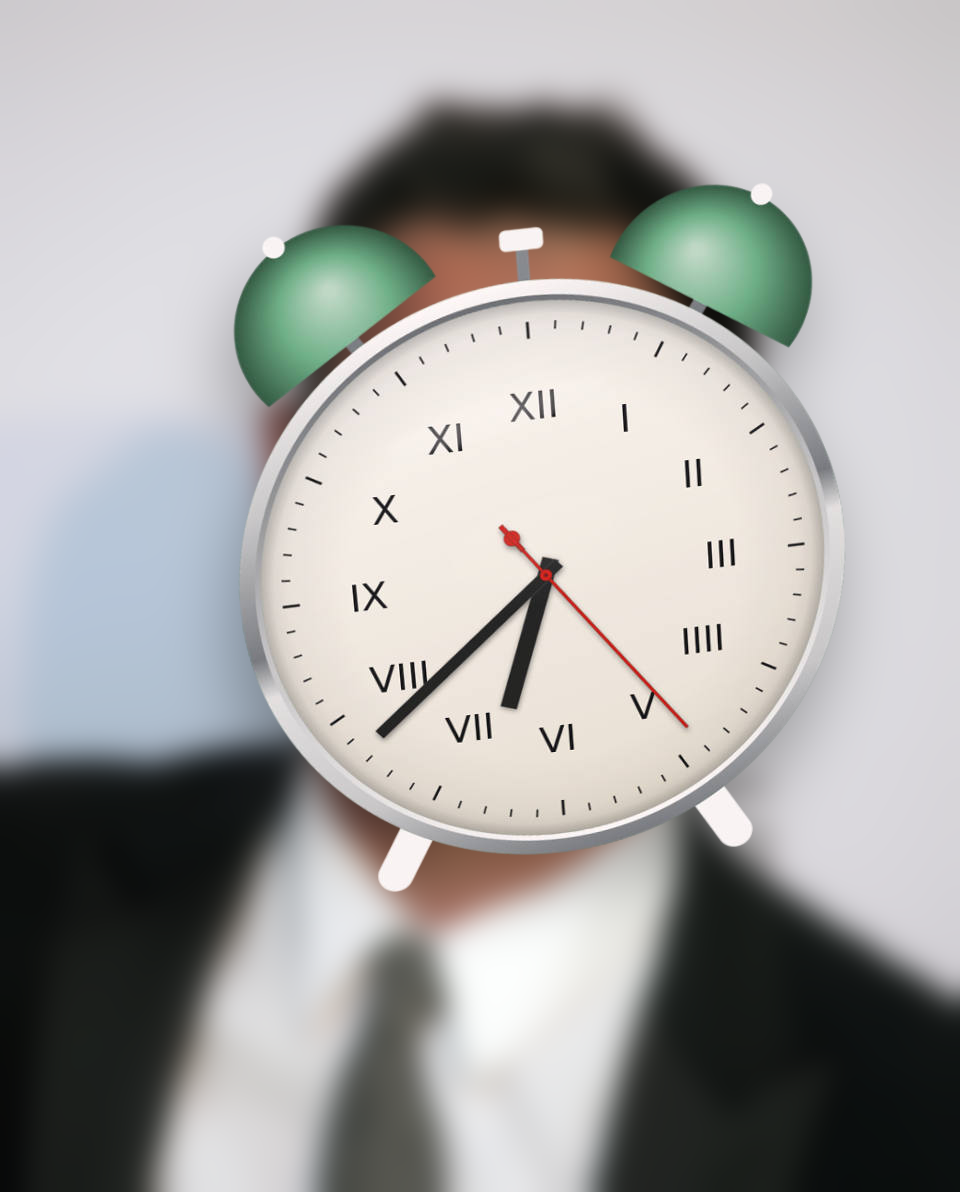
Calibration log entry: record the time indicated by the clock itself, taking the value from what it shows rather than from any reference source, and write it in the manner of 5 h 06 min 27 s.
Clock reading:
6 h 38 min 24 s
